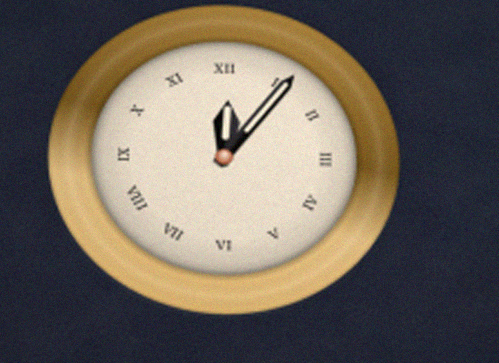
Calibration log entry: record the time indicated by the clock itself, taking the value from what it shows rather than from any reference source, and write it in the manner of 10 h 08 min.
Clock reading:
12 h 06 min
